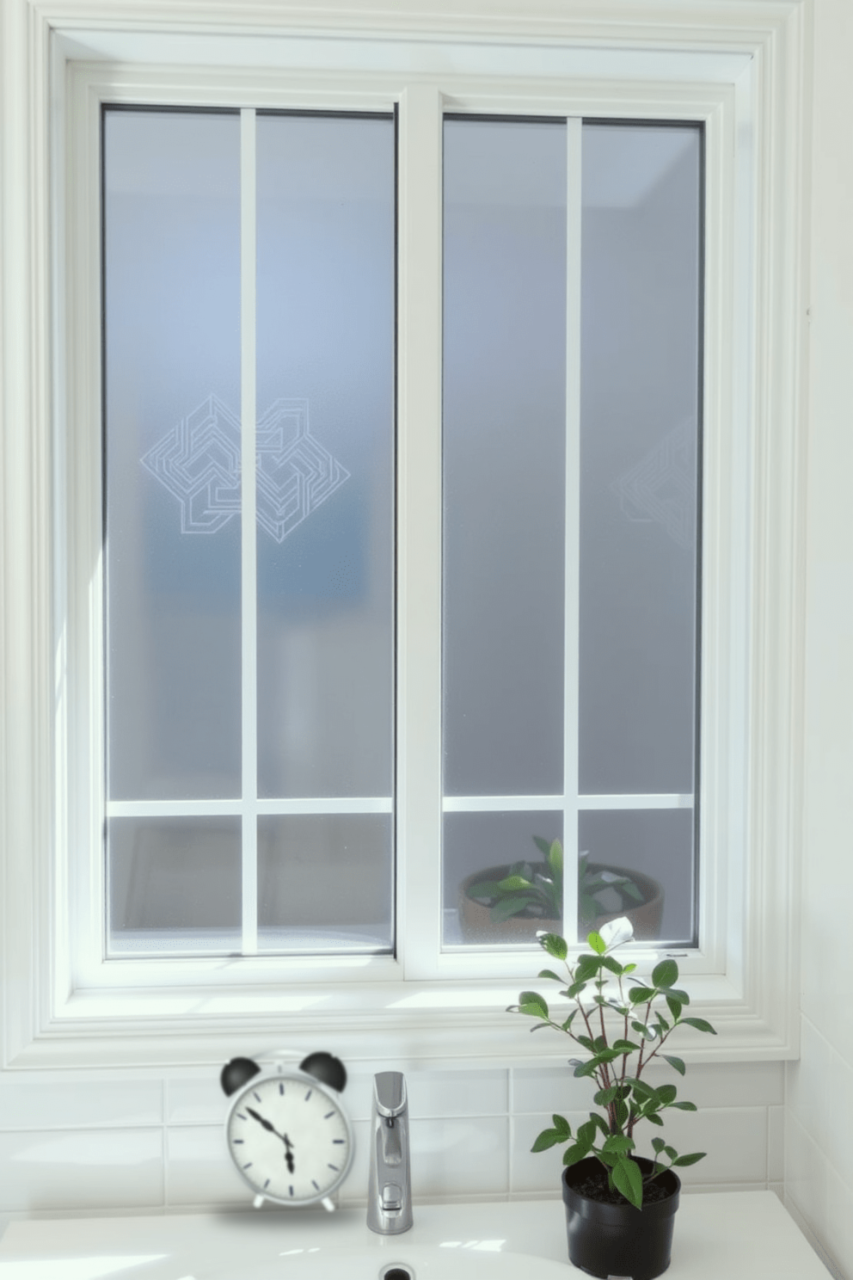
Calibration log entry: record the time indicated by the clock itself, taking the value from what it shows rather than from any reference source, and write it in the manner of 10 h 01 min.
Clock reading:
5 h 52 min
